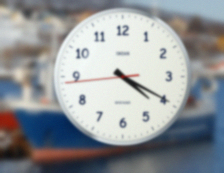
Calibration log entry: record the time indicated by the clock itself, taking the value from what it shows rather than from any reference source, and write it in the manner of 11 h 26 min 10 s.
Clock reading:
4 h 19 min 44 s
